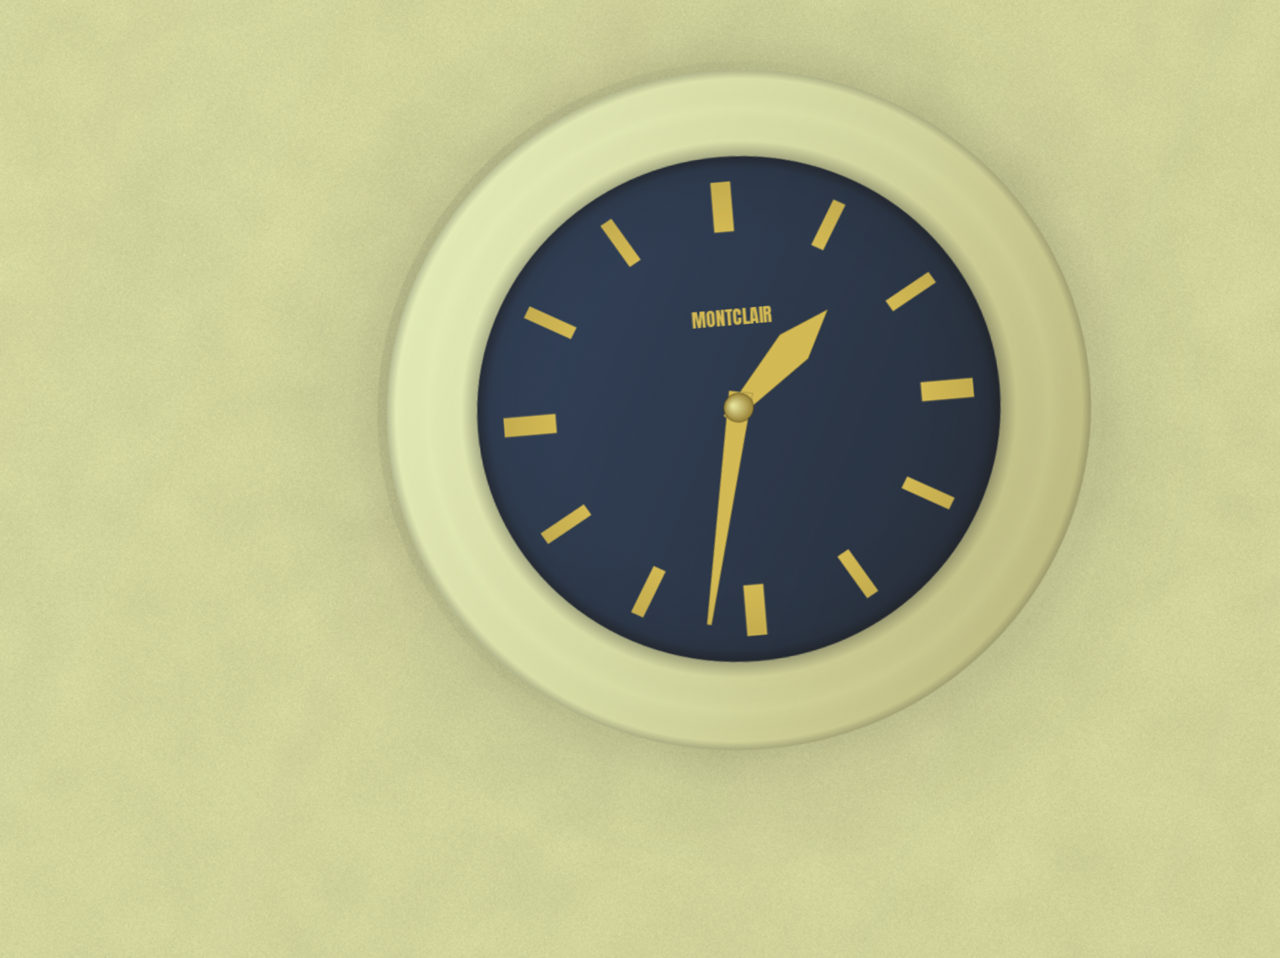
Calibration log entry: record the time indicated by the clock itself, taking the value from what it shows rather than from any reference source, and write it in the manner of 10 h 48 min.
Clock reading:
1 h 32 min
